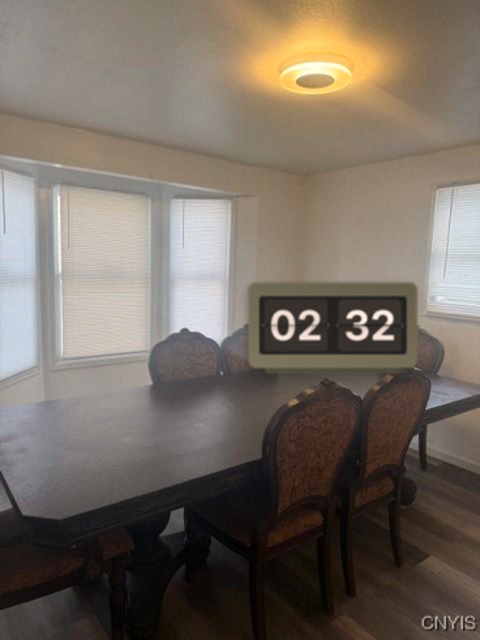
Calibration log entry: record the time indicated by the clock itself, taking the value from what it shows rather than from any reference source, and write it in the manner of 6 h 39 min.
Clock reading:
2 h 32 min
